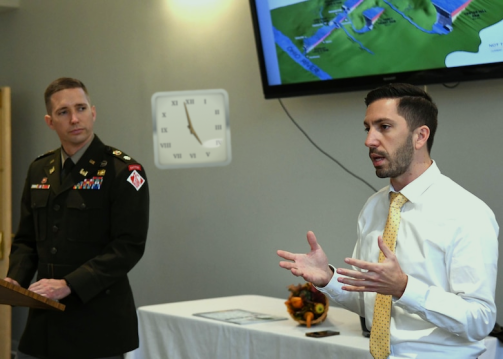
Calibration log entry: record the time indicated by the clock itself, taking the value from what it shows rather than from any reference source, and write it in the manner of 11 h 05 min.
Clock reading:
4 h 58 min
